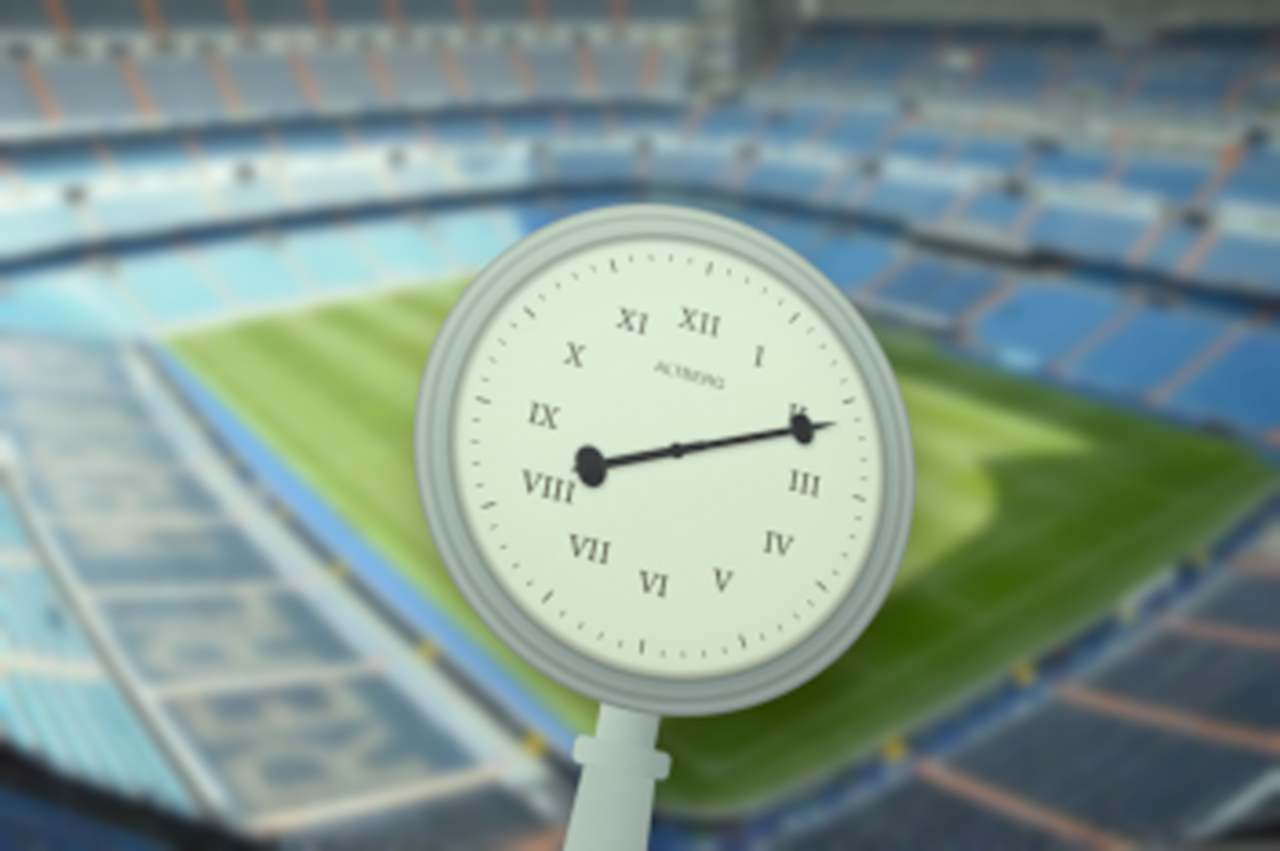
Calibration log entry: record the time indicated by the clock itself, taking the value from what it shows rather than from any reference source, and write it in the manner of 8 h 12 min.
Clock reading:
8 h 11 min
